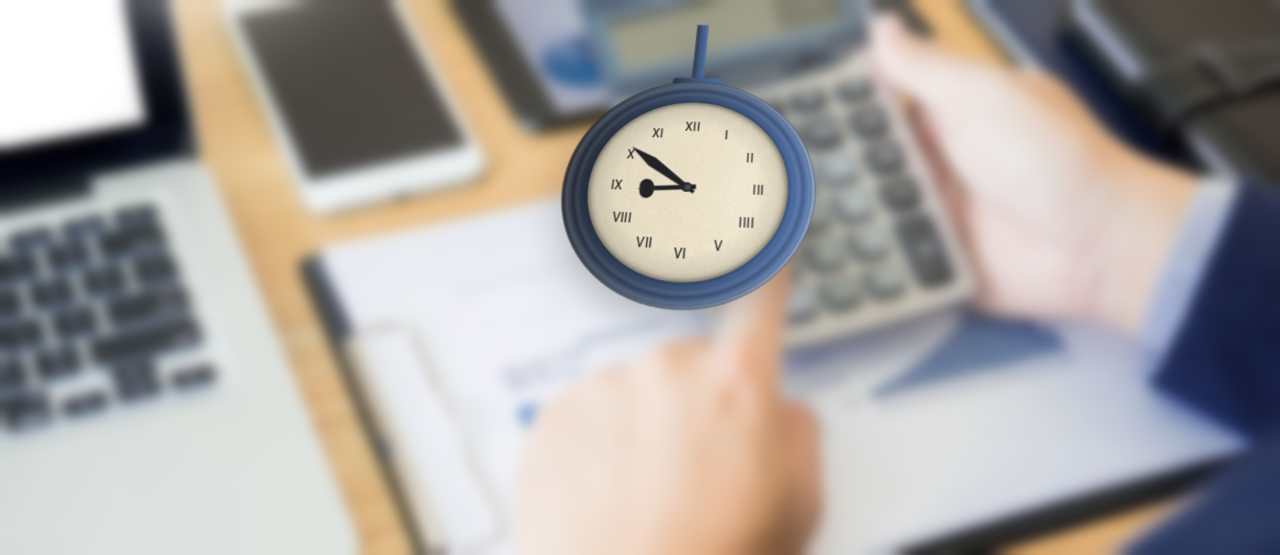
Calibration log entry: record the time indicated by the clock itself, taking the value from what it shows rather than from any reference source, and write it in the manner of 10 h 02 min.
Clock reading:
8 h 51 min
